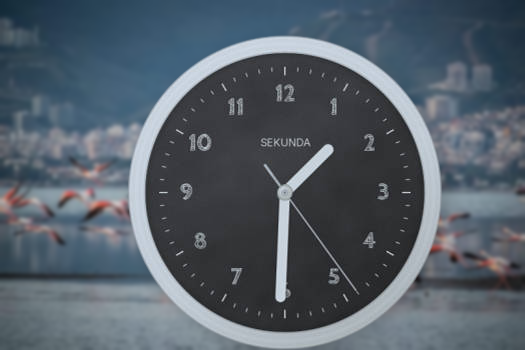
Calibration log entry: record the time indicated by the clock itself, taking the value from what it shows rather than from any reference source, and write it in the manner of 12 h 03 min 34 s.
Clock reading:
1 h 30 min 24 s
